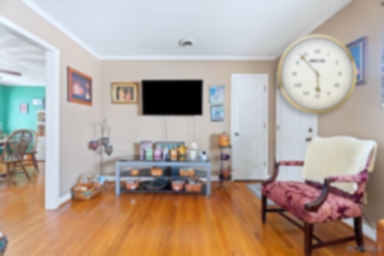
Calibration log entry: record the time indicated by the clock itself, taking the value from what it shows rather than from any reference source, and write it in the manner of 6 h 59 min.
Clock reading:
5 h 53 min
